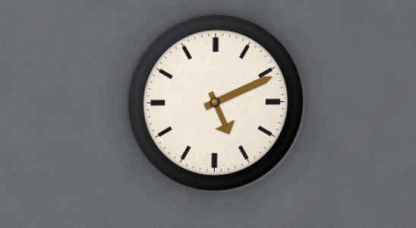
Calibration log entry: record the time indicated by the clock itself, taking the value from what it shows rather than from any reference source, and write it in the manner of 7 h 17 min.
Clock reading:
5 h 11 min
